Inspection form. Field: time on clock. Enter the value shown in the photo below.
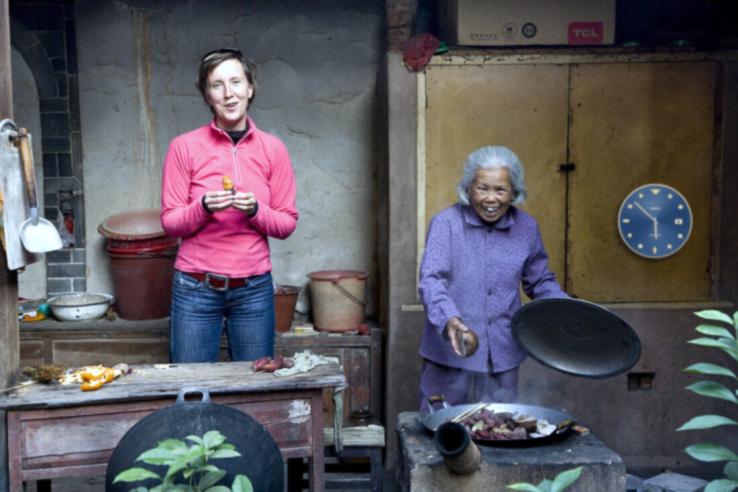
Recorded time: 5:52
